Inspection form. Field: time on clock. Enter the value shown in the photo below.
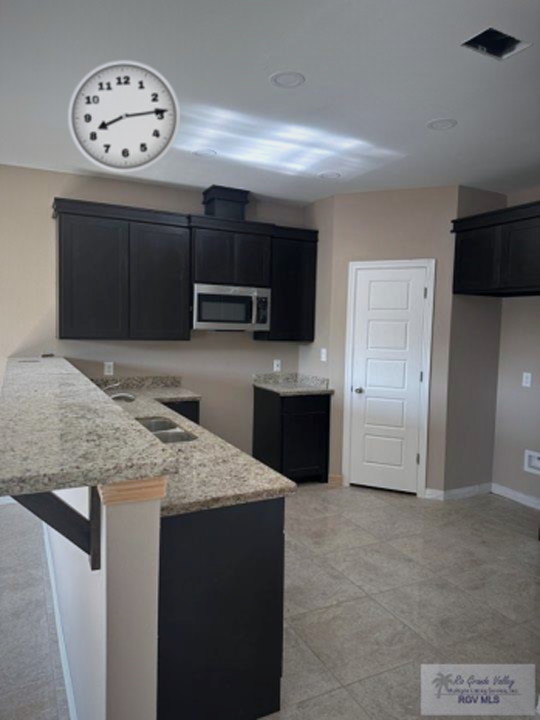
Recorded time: 8:14
